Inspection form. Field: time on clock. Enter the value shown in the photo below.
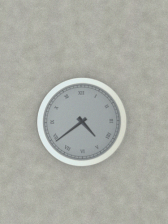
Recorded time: 4:39
